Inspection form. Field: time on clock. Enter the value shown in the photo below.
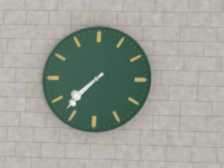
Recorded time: 7:37
